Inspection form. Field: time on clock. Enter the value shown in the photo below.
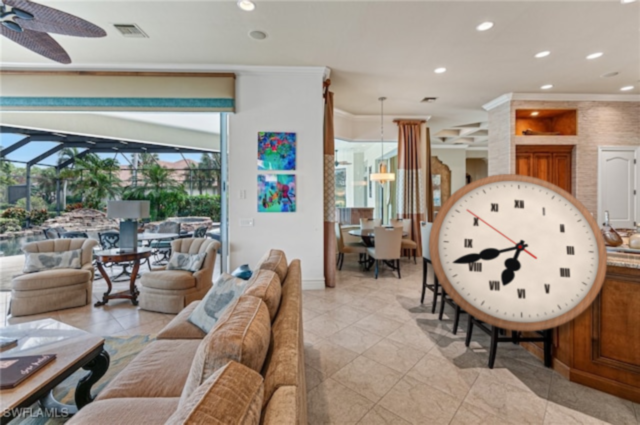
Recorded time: 6:41:51
